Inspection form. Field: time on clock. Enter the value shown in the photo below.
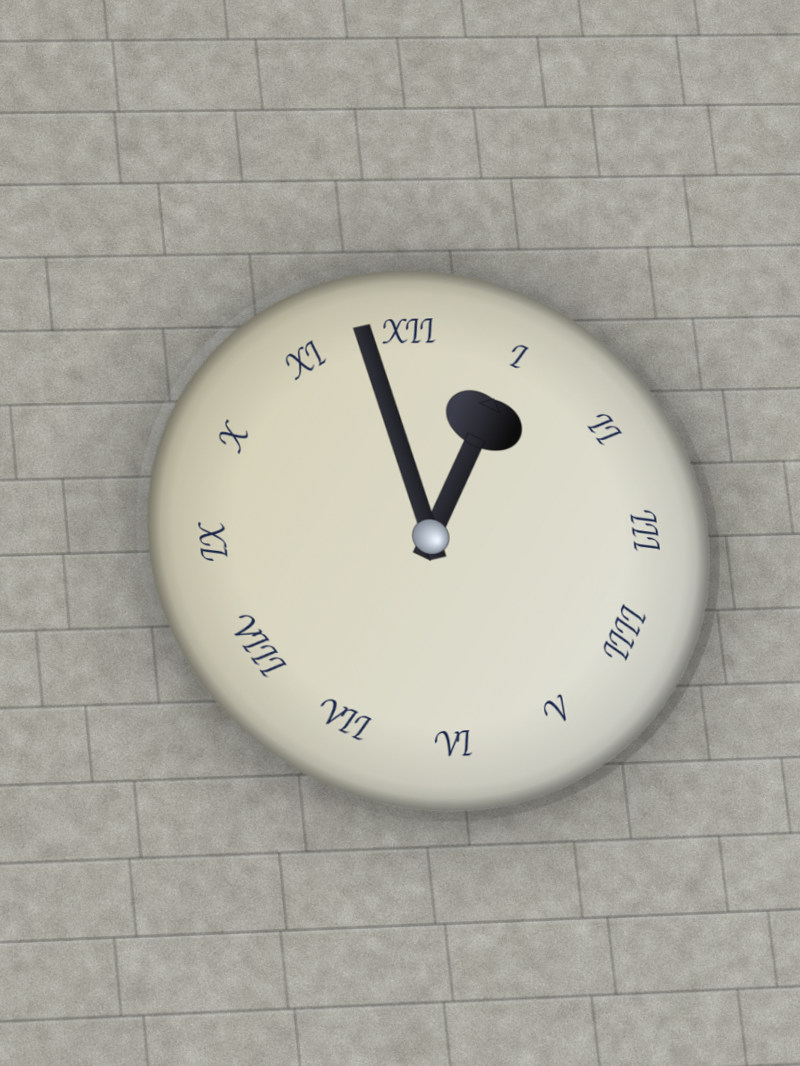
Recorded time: 12:58
